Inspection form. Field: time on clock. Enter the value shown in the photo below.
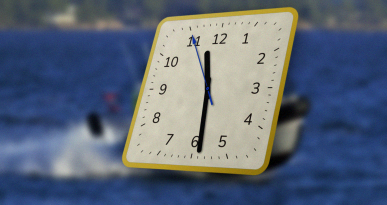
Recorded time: 11:28:55
